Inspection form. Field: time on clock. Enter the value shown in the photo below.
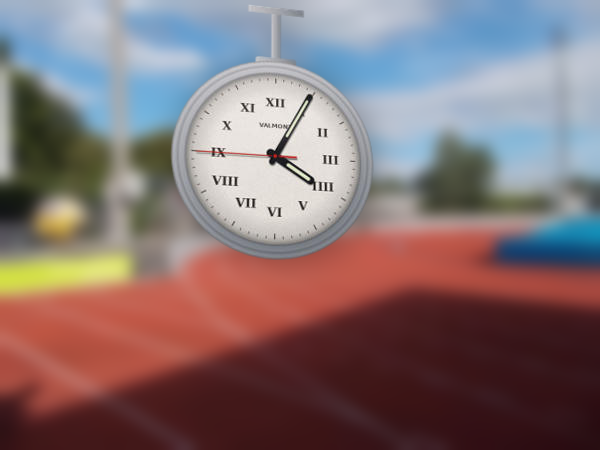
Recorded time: 4:04:45
